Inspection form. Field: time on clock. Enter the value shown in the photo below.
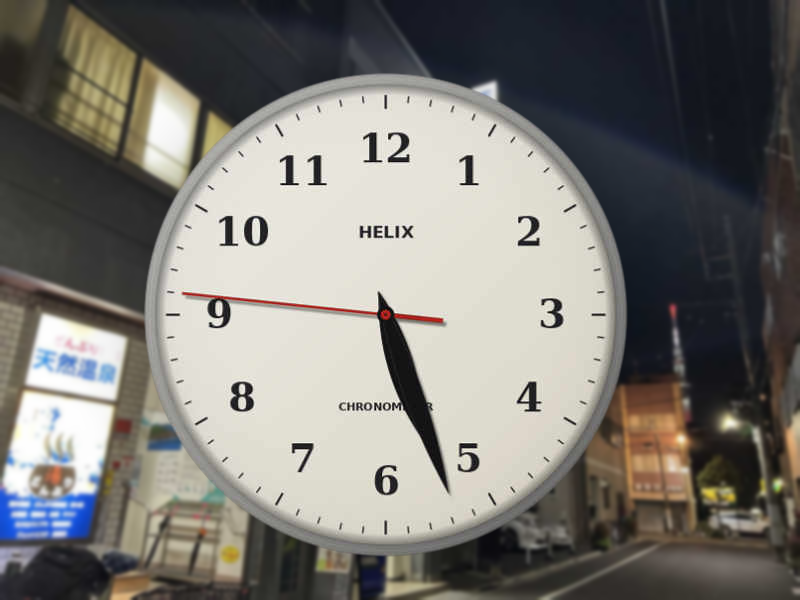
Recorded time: 5:26:46
